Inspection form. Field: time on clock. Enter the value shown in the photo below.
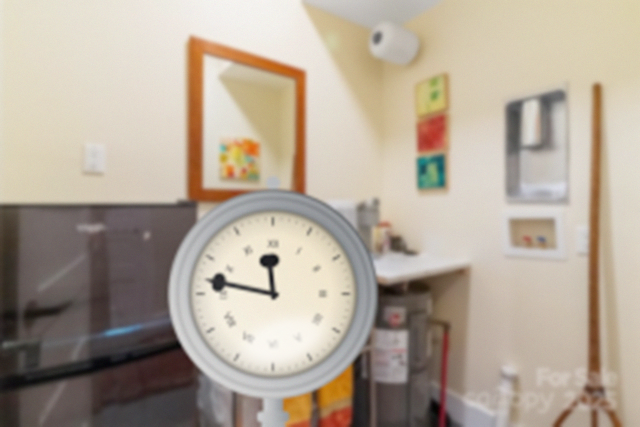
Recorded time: 11:47
